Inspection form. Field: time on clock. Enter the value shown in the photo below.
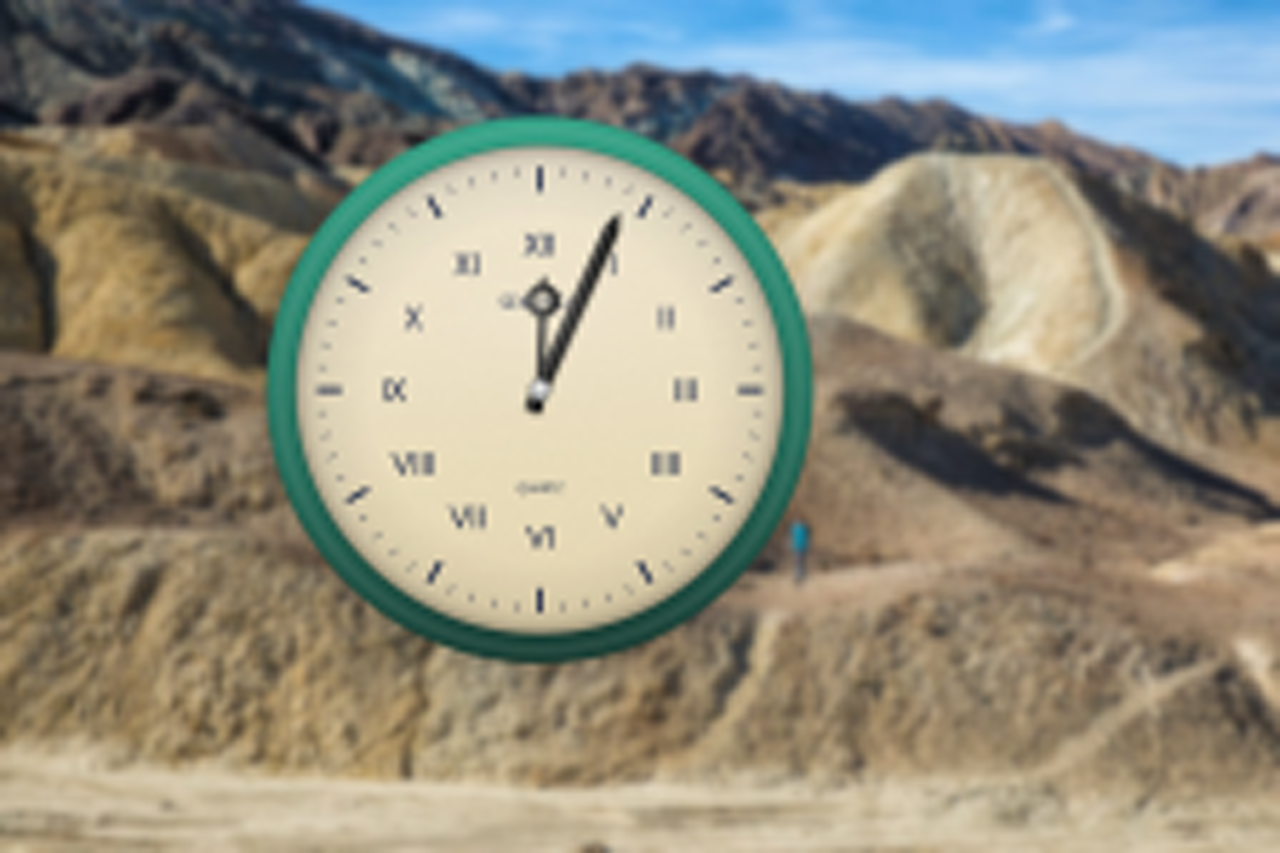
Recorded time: 12:04
